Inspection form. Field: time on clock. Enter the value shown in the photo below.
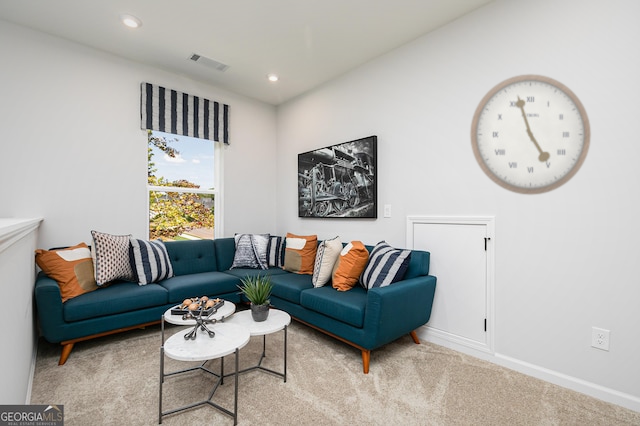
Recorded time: 4:57
